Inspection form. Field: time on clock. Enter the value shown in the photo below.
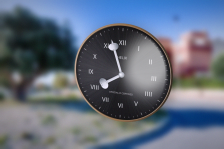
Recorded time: 7:57
